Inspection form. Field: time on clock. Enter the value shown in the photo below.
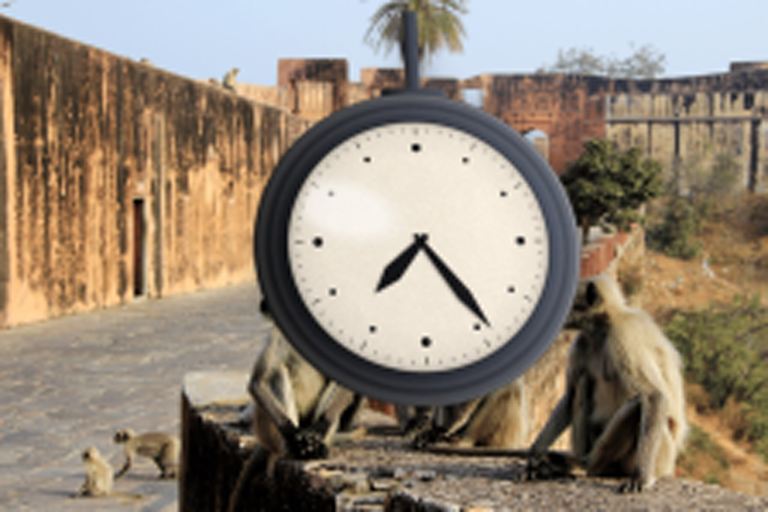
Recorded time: 7:24
